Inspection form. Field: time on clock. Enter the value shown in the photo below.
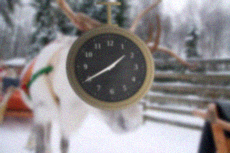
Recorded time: 1:40
